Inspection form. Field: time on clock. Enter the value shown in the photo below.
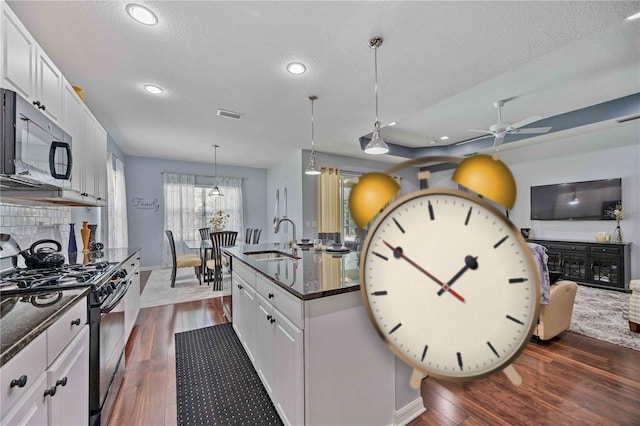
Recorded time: 1:51:52
